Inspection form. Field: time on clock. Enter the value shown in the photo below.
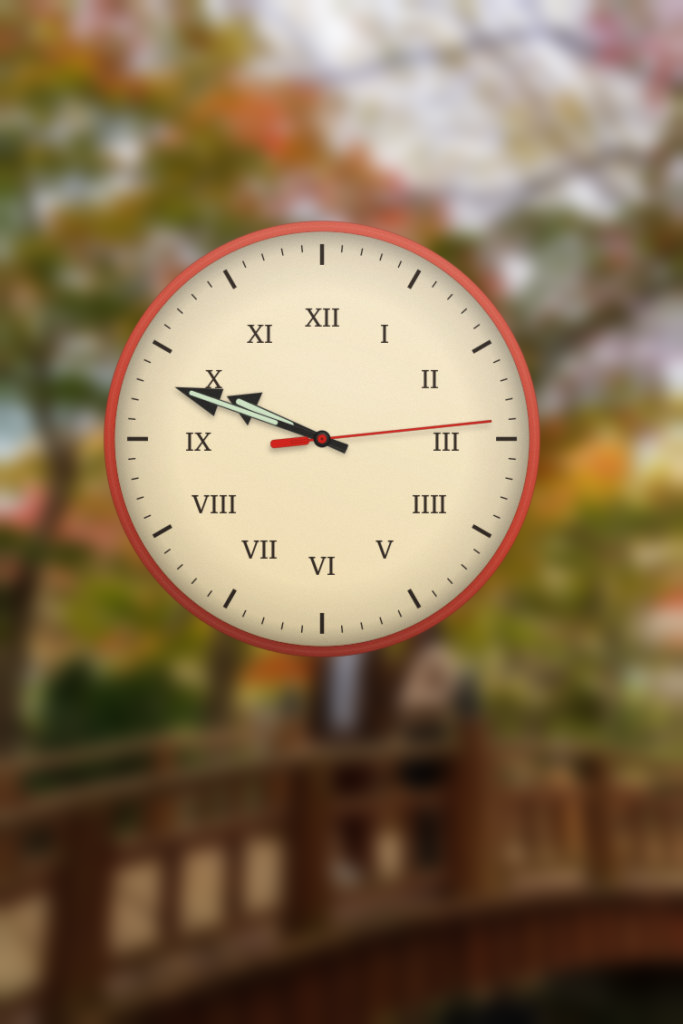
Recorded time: 9:48:14
